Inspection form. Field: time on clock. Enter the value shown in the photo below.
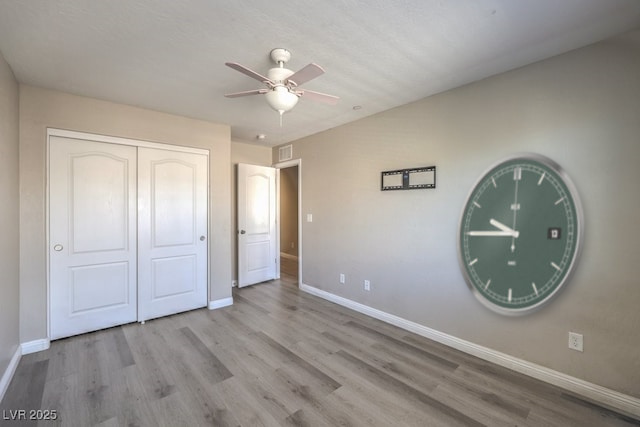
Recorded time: 9:45:00
